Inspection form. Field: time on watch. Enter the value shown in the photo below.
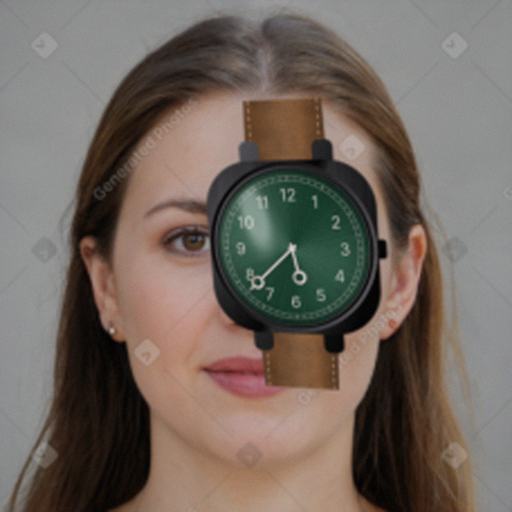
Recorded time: 5:38
